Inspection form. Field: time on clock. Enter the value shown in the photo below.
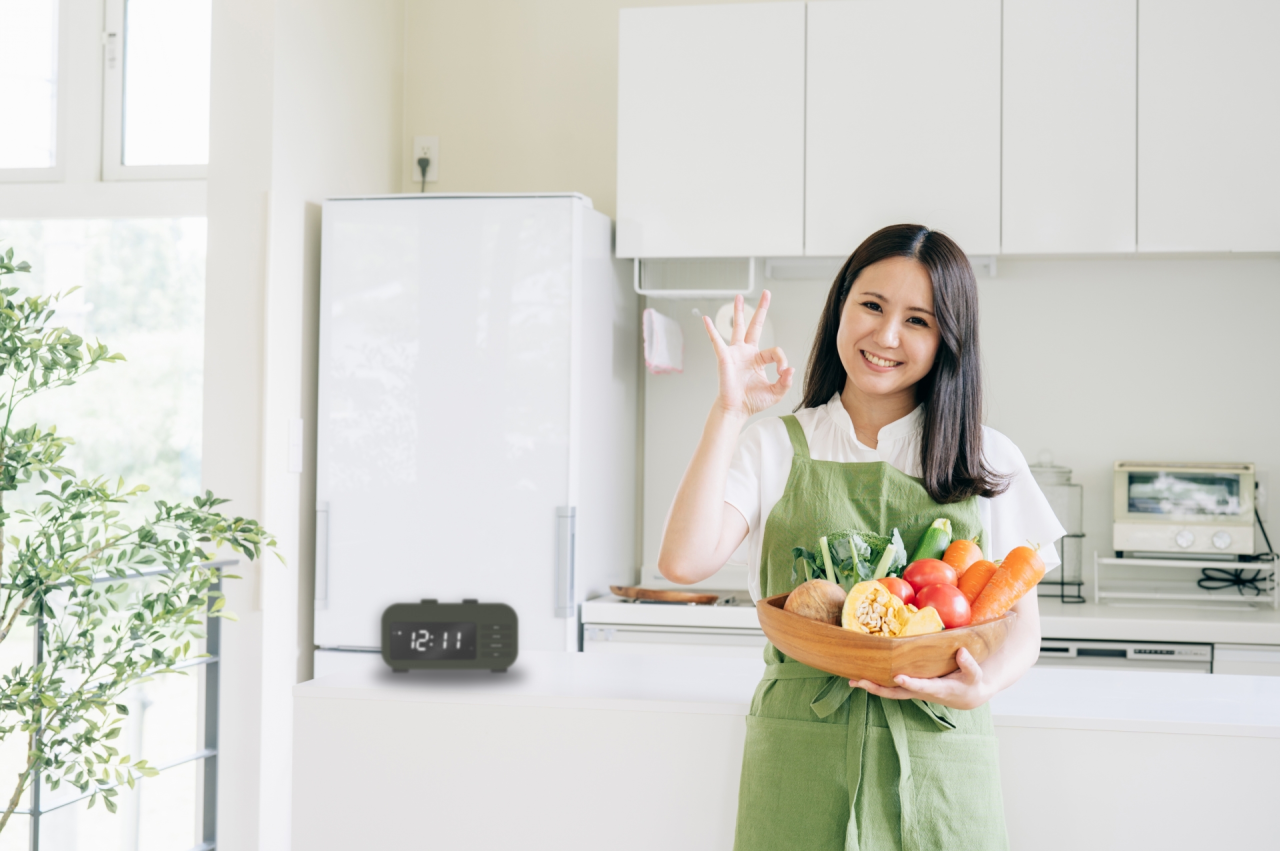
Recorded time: 12:11
